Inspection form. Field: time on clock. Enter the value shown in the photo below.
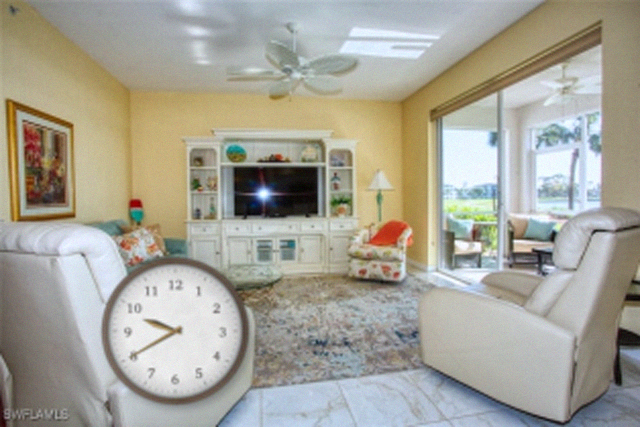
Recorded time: 9:40
